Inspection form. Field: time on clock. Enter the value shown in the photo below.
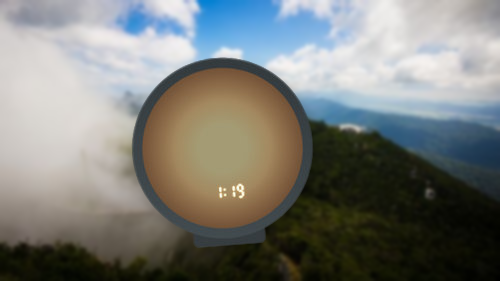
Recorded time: 1:19
